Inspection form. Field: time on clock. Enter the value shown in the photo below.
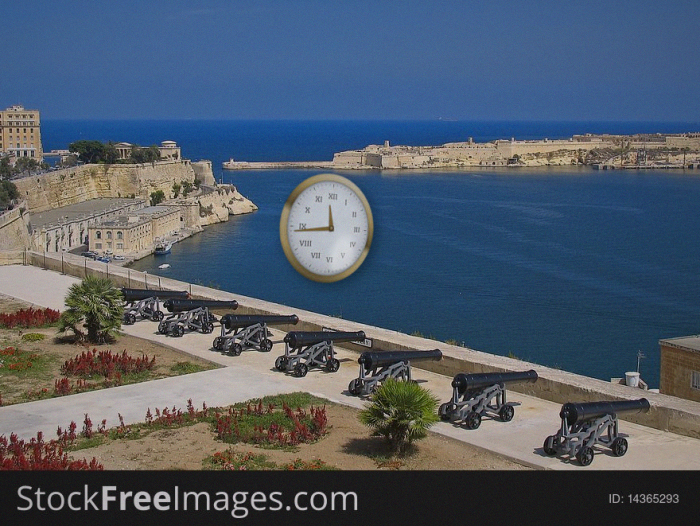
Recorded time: 11:44
